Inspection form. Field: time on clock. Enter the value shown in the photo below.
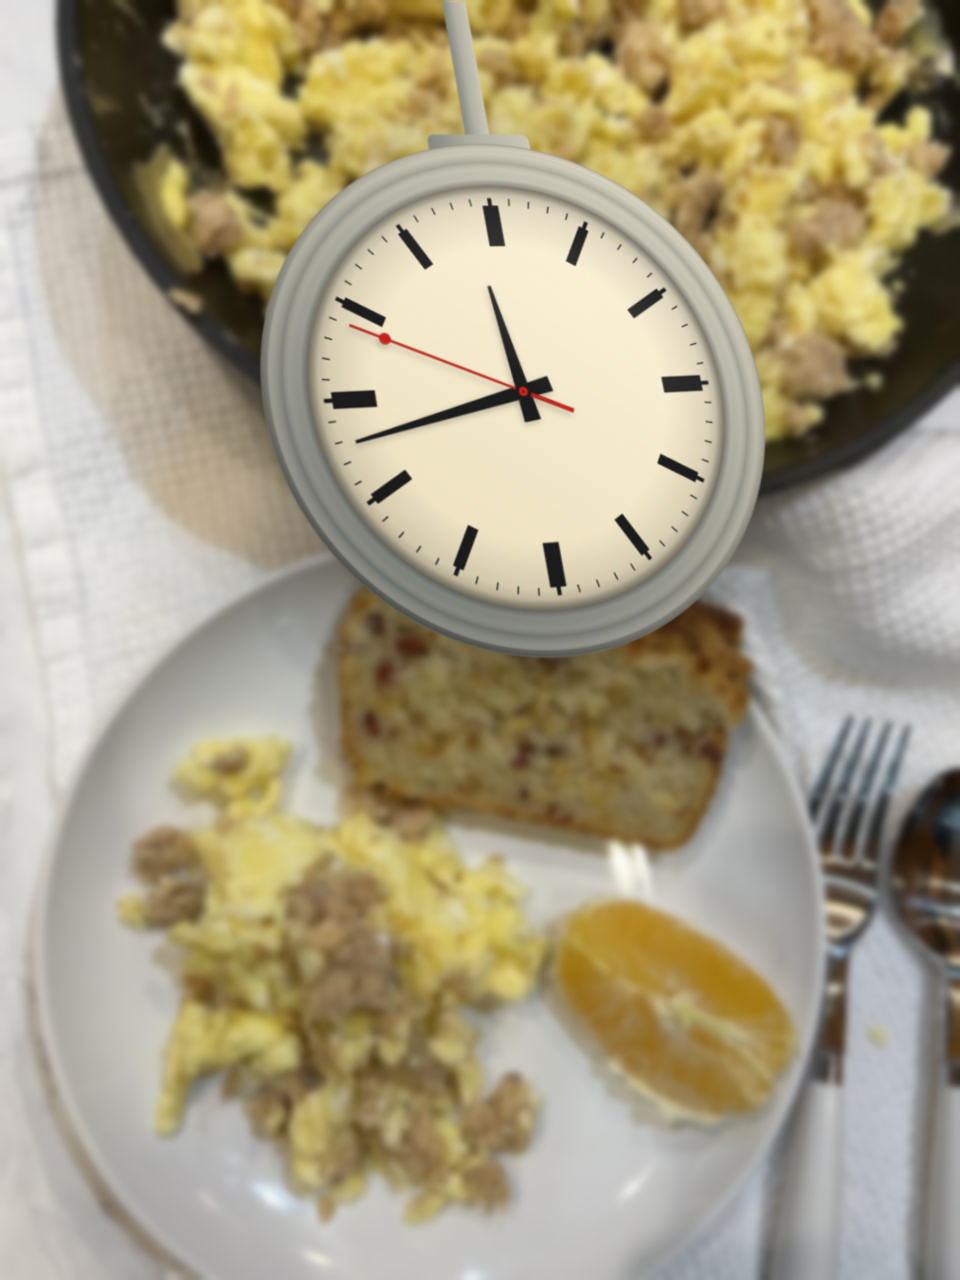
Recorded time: 11:42:49
